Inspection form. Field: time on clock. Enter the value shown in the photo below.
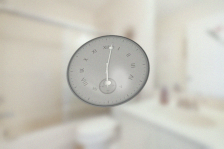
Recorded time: 6:02
